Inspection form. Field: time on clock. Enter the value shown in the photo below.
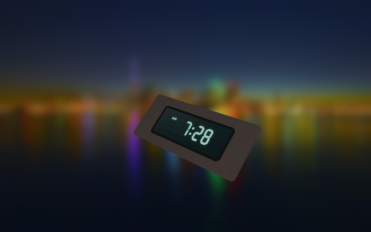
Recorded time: 7:28
